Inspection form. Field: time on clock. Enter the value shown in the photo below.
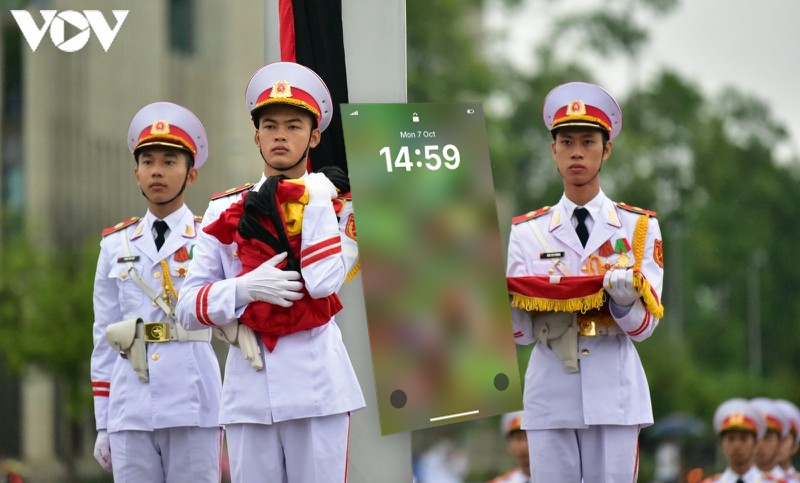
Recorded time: 14:59
